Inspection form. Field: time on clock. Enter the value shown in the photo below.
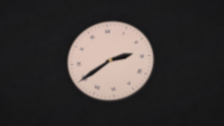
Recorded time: 2:40
